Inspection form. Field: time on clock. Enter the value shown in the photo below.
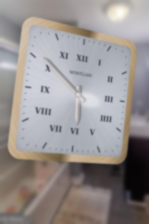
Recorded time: 5:51
